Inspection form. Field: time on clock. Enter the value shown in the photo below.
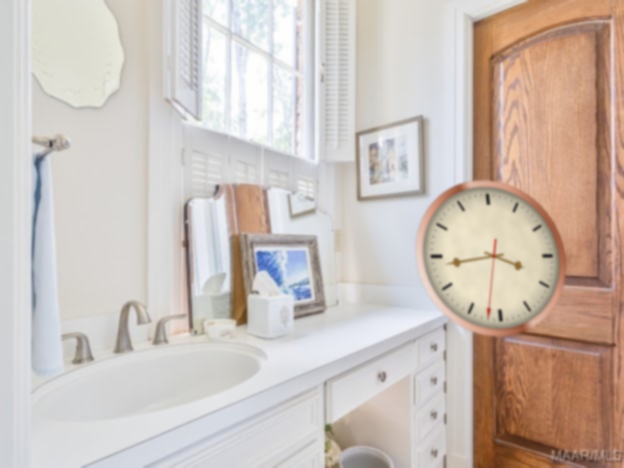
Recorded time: 3:43:32
